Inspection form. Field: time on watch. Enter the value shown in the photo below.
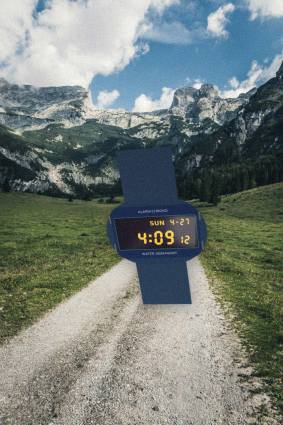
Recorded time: 4:09:12
